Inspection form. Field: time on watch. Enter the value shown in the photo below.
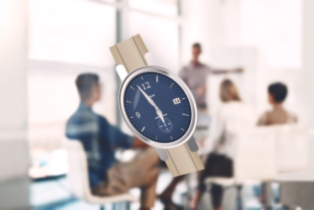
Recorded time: 5:57
